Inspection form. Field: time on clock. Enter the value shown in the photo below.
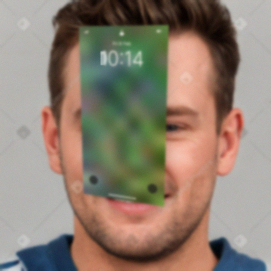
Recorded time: 10:14
